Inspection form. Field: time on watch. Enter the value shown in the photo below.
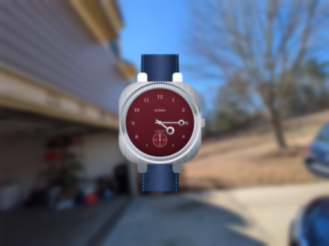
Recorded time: 4:15
